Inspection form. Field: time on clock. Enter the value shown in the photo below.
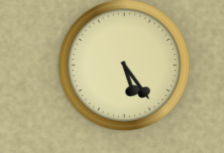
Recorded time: 5:24
